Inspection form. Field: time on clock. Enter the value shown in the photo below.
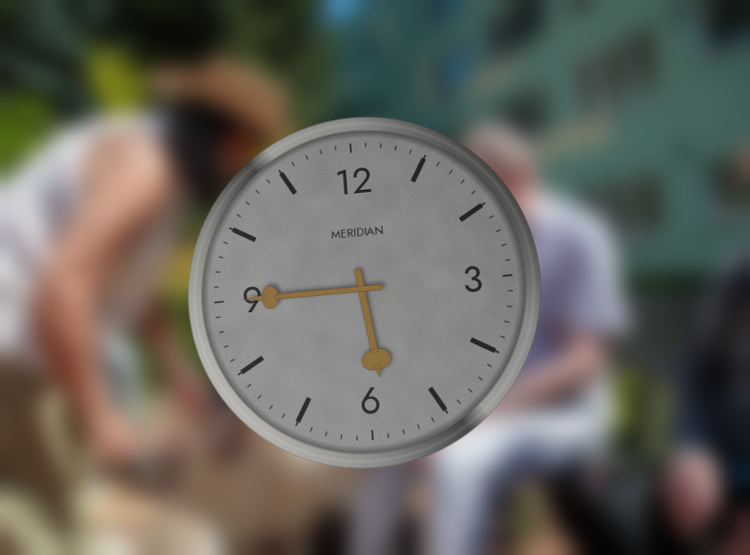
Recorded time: 5:45
